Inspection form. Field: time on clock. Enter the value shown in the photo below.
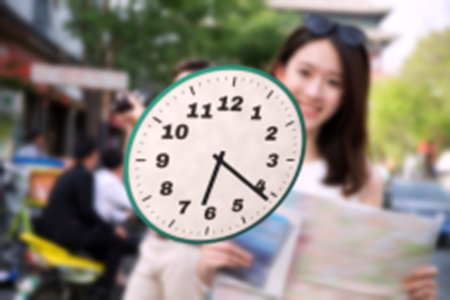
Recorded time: 6:21
